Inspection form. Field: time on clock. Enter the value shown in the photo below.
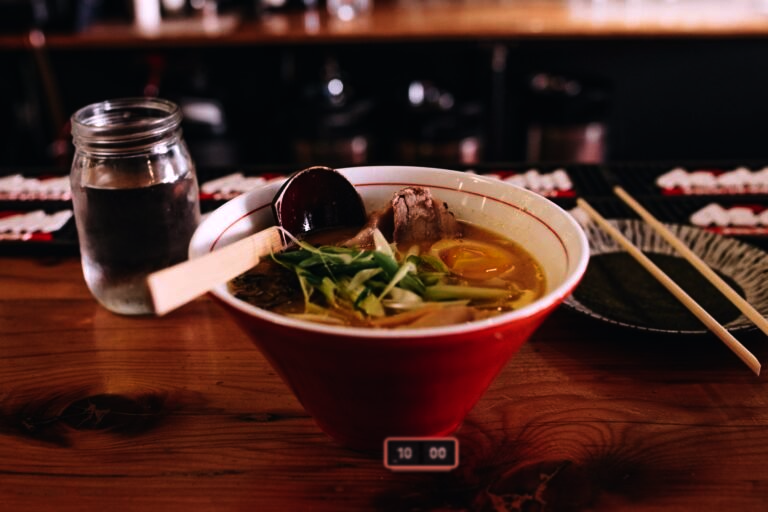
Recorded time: 10:00
